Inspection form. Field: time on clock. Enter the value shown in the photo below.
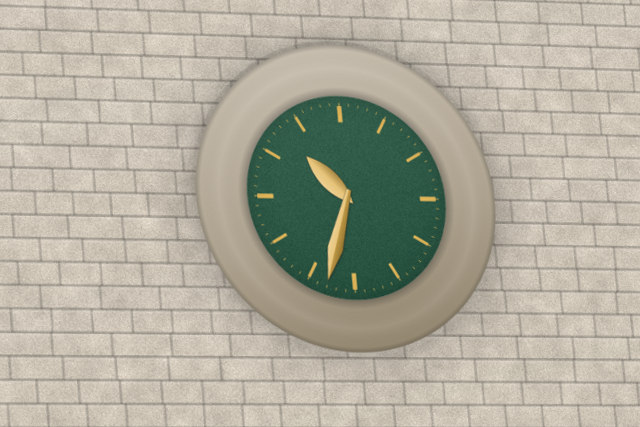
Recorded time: 10:33
